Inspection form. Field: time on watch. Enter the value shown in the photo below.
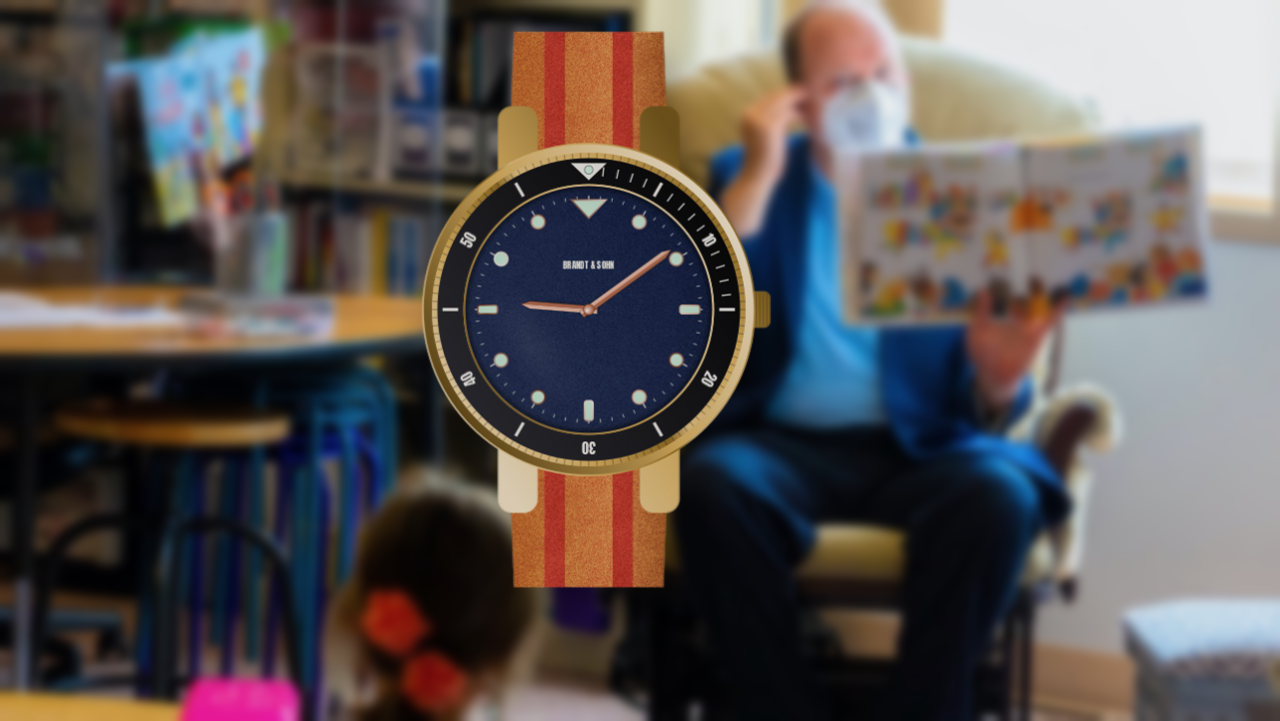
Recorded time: 9:09
